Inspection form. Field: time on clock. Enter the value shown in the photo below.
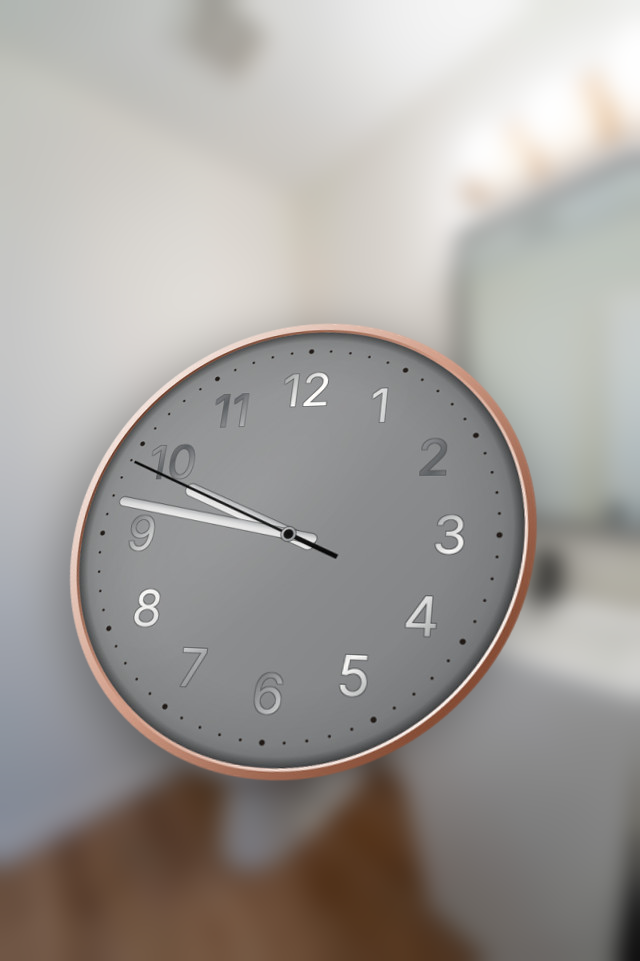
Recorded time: 9:46:49
